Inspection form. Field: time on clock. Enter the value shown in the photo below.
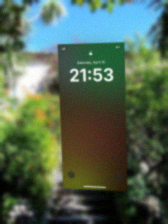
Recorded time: 21:53
